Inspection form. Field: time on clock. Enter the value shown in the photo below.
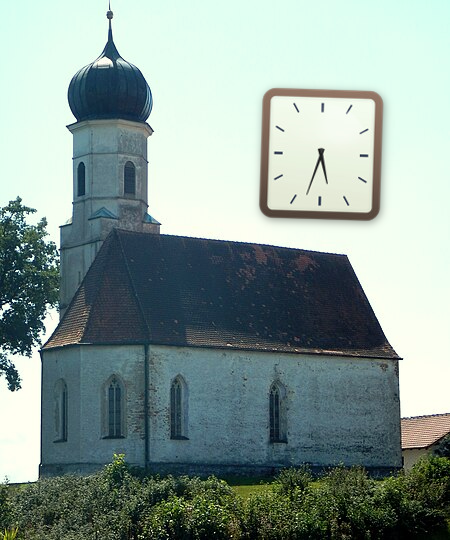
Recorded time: 5:33
